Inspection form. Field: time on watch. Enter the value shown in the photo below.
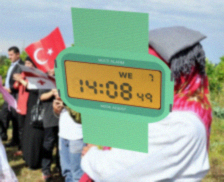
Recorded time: 14:08:49
